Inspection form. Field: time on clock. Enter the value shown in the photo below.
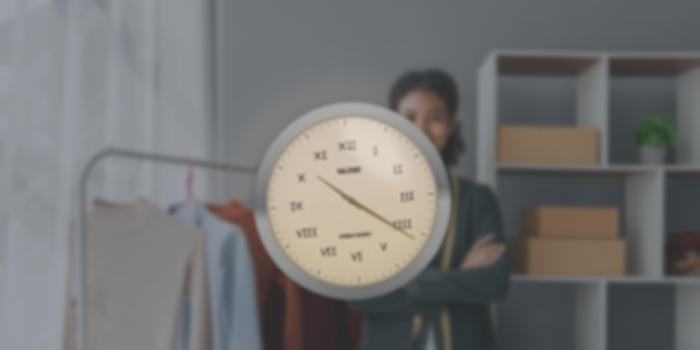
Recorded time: 10:21
